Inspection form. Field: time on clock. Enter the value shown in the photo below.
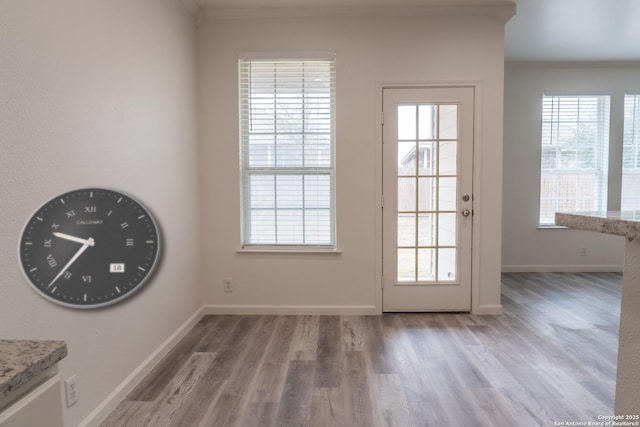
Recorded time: 9:36
